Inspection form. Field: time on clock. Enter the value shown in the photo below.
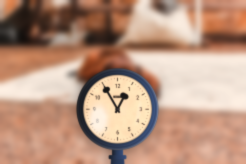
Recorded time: 12:55
